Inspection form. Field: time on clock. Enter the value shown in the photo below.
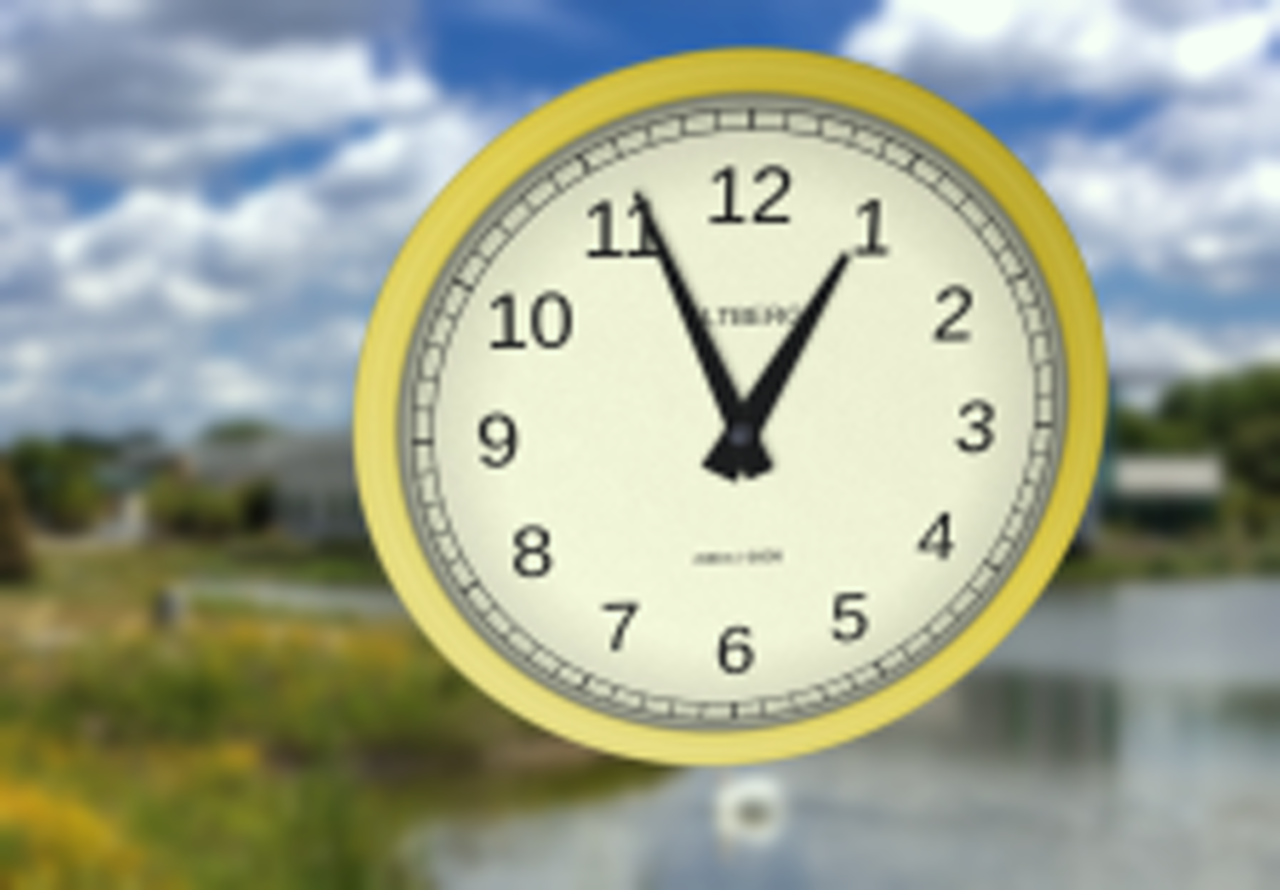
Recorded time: 12:56
